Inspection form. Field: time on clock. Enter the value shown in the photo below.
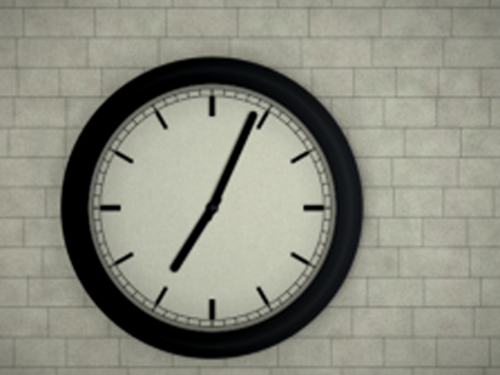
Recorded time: 7:04
